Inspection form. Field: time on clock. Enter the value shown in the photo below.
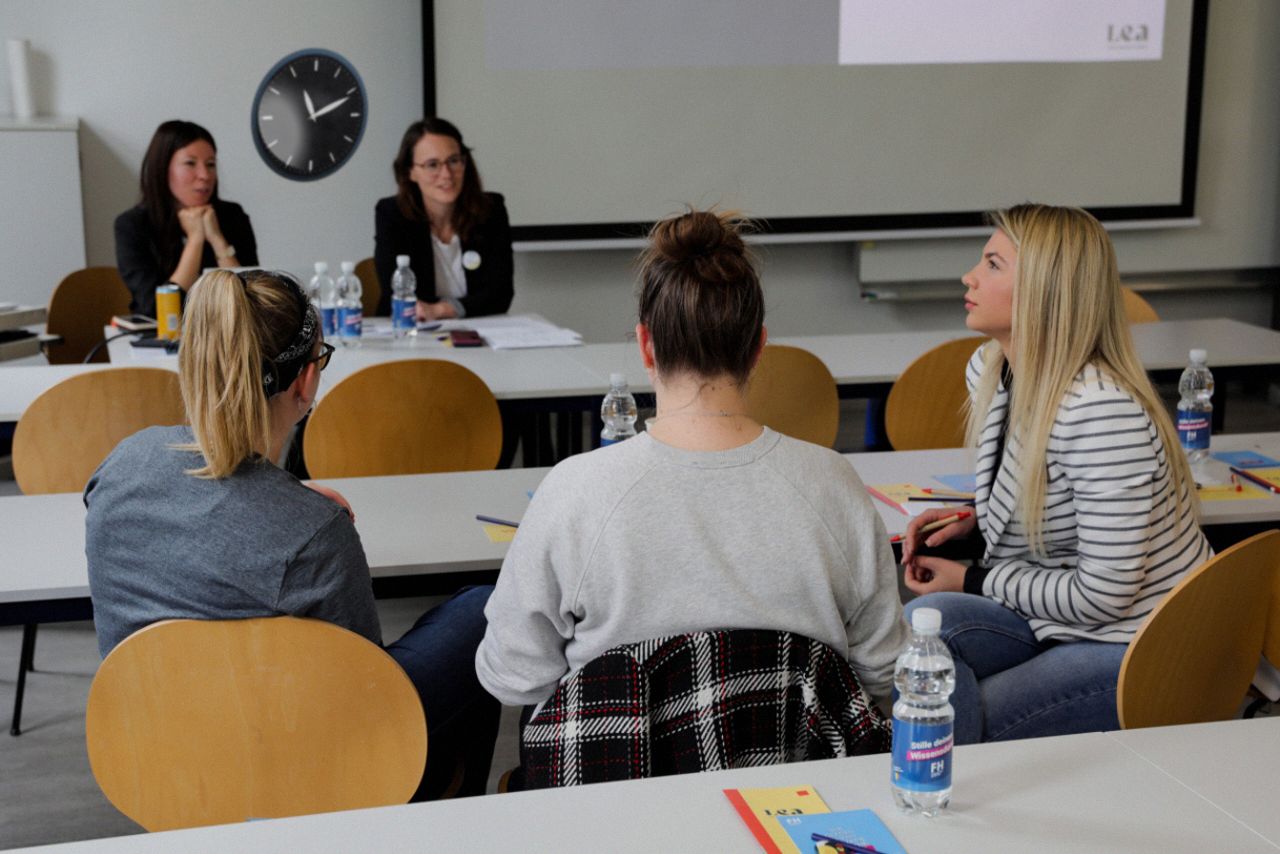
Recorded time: 11:11
